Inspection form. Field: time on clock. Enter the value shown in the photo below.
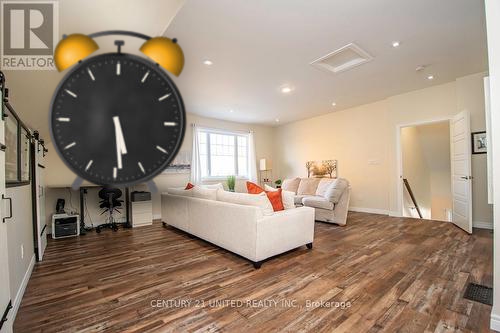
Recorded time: 5:29
